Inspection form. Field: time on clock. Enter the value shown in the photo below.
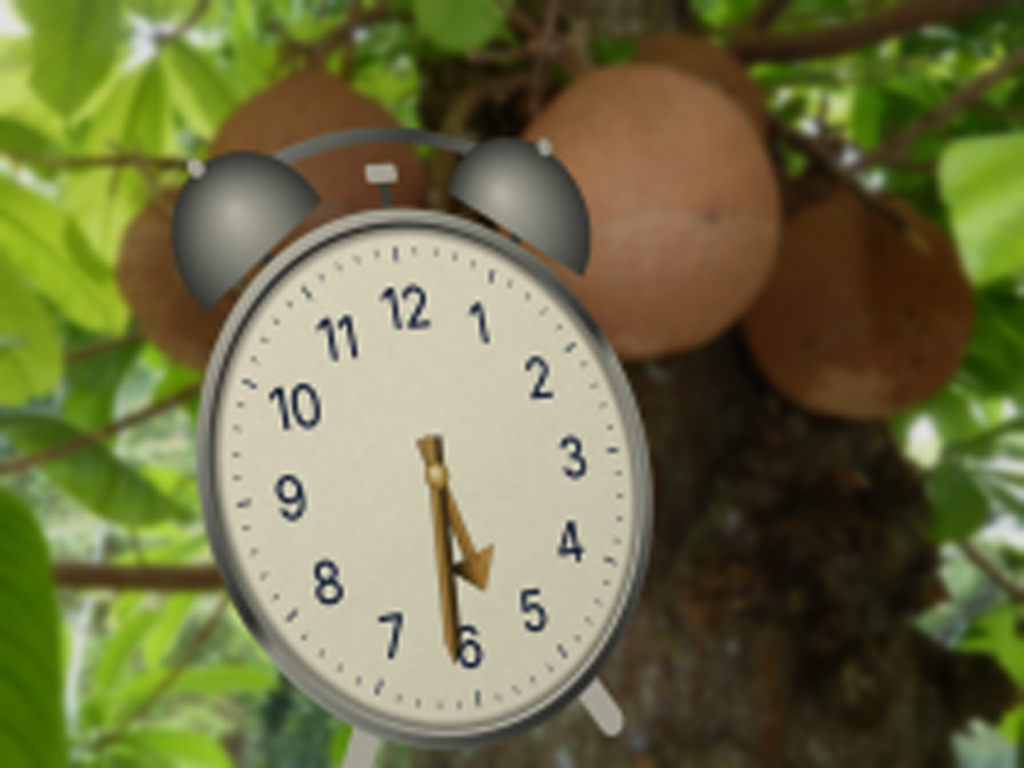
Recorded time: 5:31
